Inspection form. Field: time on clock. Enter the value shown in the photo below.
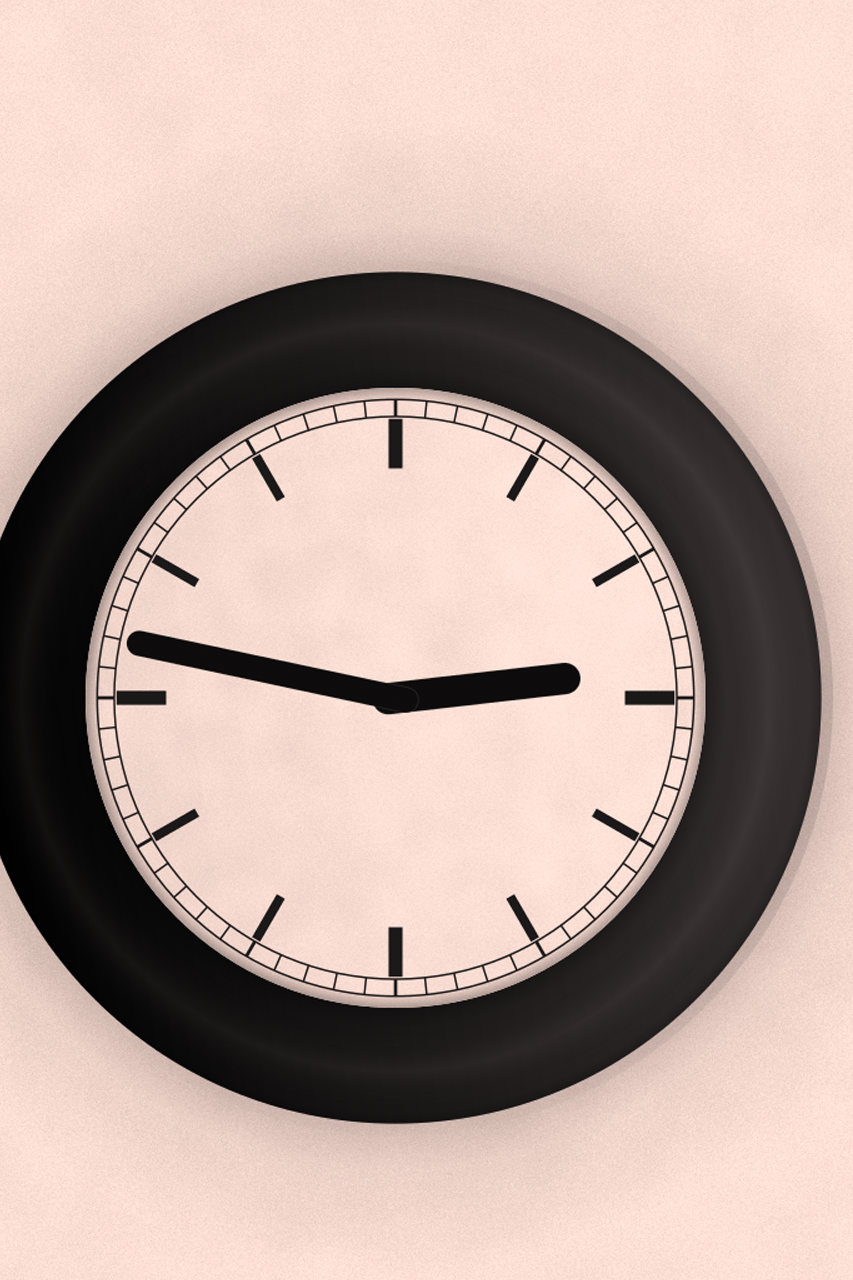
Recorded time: 2:47
